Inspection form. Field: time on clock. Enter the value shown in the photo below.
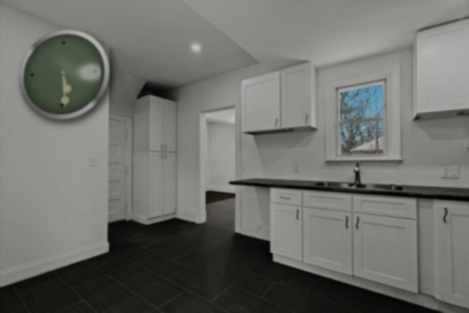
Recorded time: 5:29
